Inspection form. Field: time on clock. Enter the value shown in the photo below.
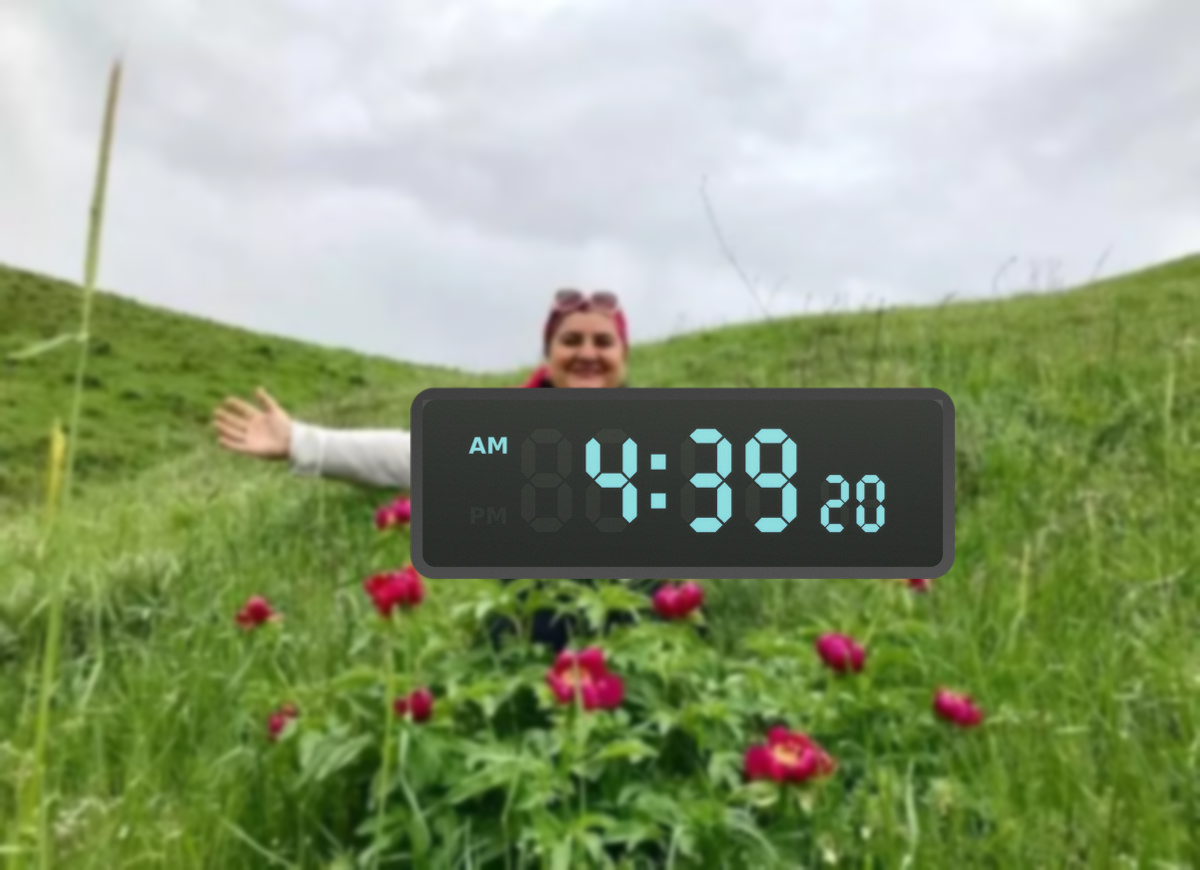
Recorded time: 4:39:20
